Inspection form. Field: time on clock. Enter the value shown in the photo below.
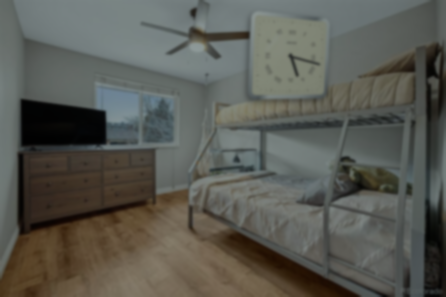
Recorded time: 5:17
